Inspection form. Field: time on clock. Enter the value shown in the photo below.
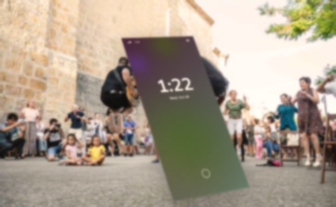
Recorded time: 1:22
